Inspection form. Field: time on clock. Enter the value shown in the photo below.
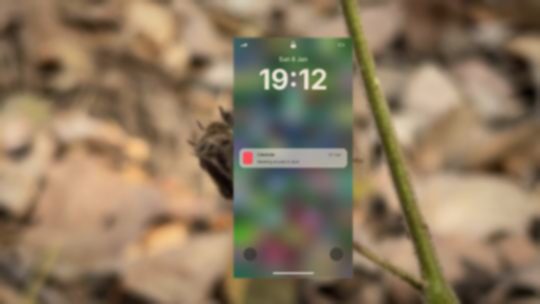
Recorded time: 19:12
